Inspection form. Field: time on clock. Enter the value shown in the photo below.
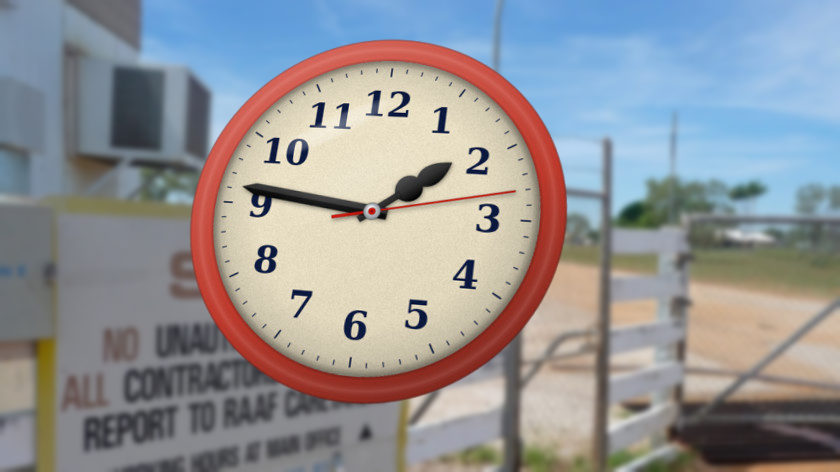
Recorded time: 1:46:13
